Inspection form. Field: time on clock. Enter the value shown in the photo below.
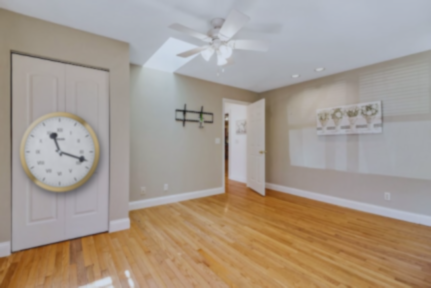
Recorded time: 11:18
